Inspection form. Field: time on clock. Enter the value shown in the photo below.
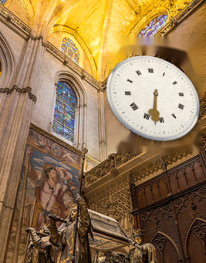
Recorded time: 6:32
